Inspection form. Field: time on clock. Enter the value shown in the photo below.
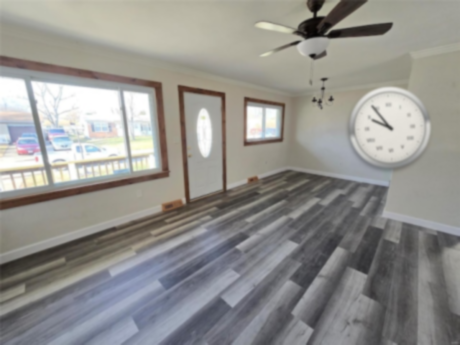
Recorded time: 9:54
